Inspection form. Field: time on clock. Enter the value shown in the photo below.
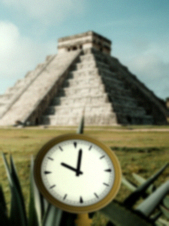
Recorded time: 10:02
